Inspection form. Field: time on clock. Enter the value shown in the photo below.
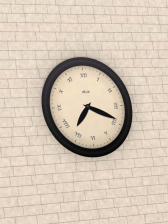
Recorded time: 7:19
